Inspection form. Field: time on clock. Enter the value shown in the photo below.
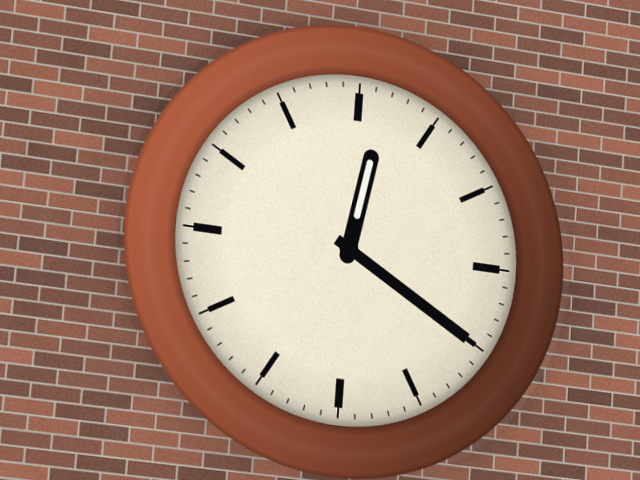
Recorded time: 12:20
